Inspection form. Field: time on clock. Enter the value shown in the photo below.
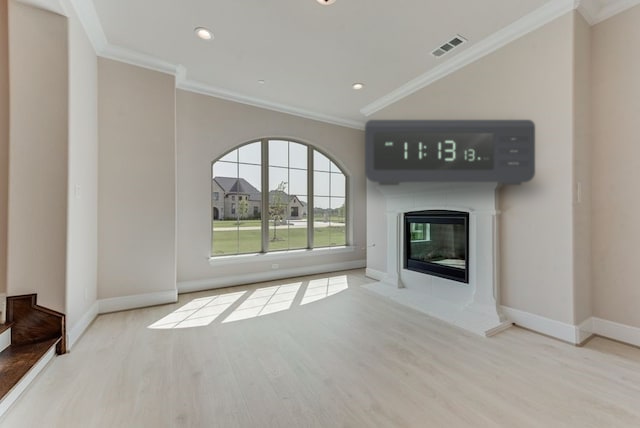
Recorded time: 11:13:13
